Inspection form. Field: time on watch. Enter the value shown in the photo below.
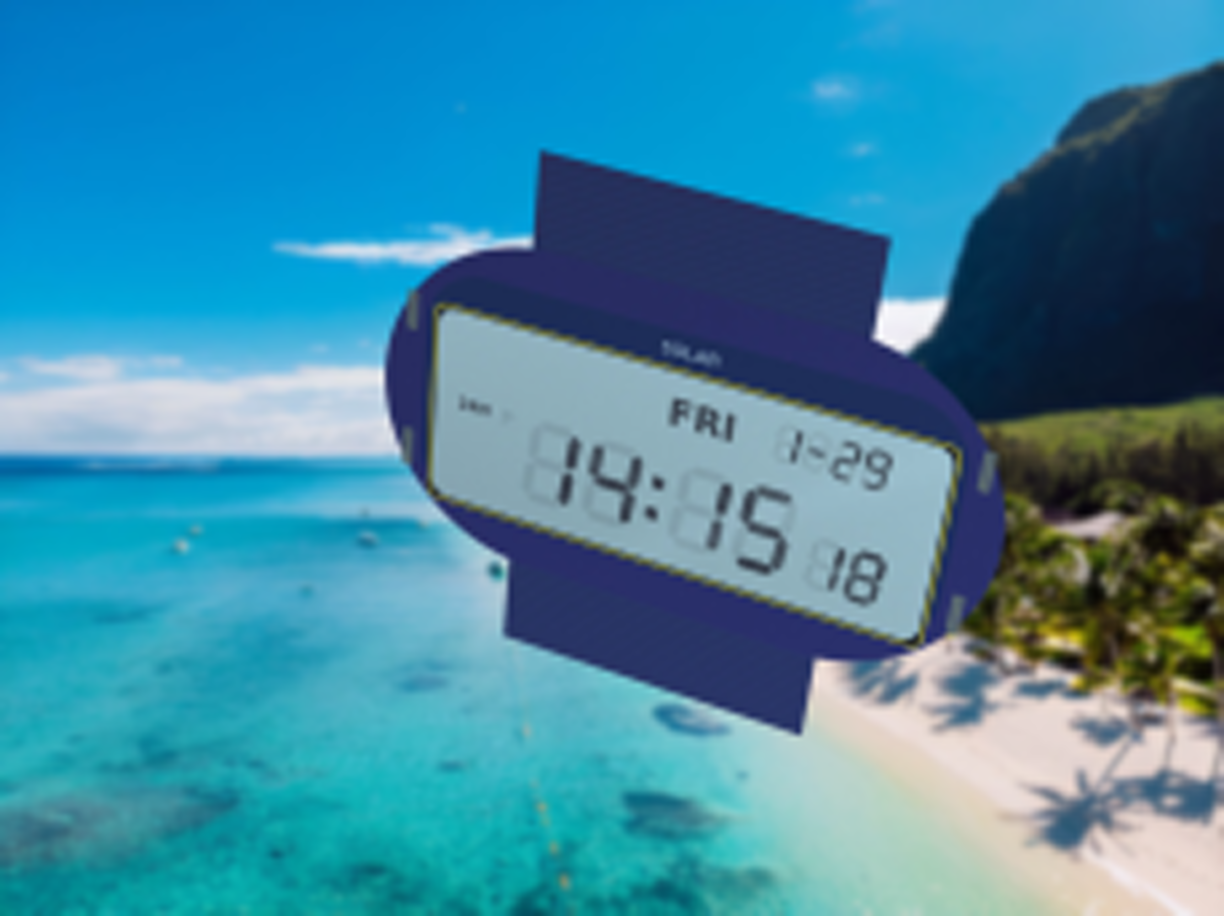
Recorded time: 14:15:18
